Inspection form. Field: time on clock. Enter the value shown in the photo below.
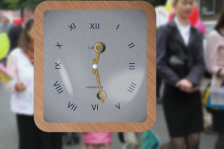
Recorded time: 12:28
